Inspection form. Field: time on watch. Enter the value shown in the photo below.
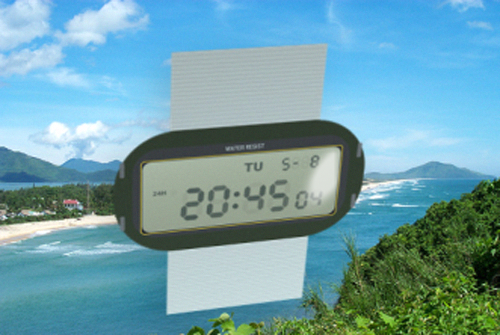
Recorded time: 20:45:04
